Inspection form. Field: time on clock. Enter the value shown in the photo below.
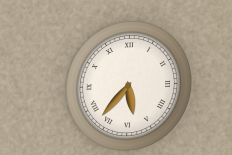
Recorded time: 5:37
